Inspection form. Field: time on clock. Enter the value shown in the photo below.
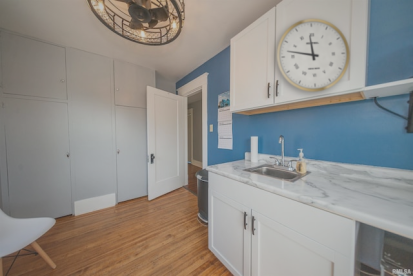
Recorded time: 11:47
